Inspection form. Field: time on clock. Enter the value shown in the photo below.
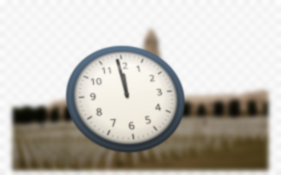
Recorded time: 11:59
